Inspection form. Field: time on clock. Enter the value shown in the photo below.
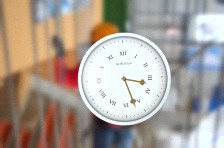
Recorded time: 3:27
